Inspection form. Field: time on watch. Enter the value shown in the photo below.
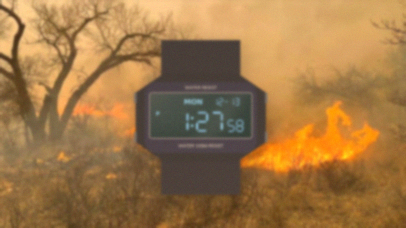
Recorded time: 1:27:58
